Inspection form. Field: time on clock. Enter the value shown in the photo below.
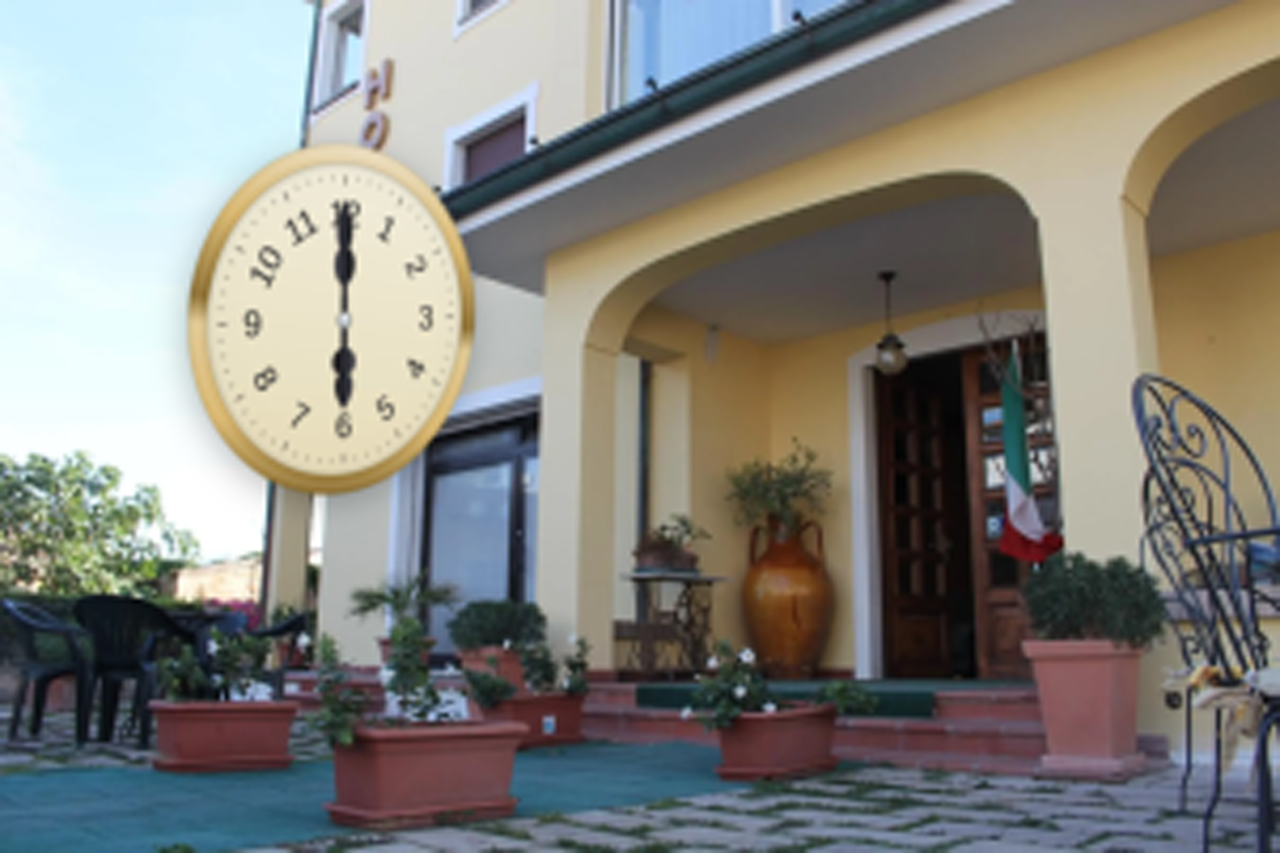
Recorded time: 6:00
